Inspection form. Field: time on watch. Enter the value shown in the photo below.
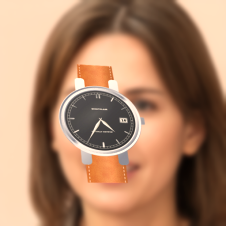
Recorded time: 4:35
